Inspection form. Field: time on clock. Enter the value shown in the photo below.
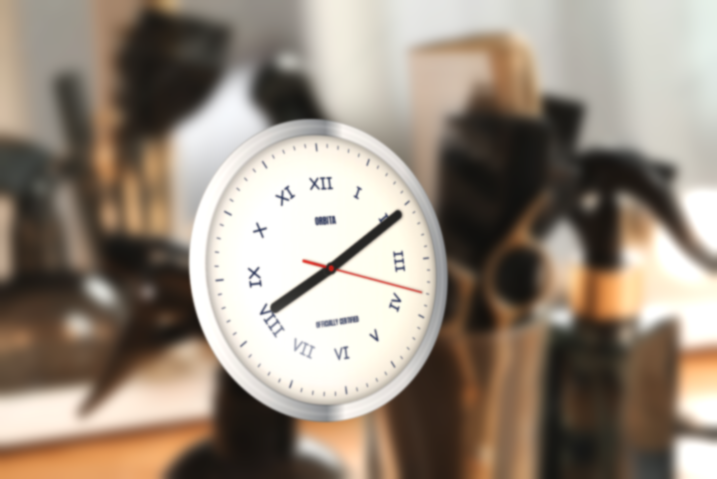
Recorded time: 8:10:18
